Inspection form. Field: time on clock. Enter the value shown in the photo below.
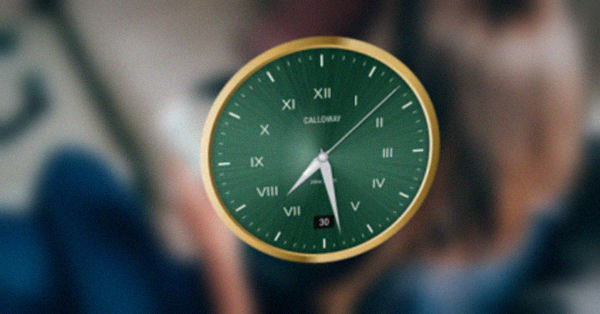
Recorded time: 7:28:08
